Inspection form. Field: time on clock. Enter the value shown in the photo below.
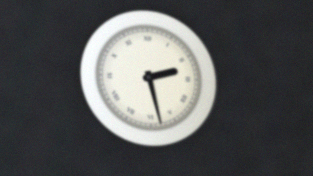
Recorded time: 2:28
